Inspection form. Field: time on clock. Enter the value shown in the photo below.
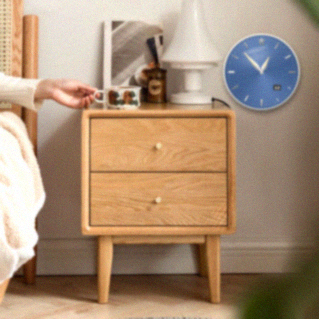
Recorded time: 12:53
